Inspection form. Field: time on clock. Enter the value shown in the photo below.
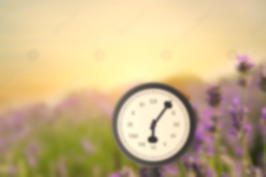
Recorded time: 6:06
